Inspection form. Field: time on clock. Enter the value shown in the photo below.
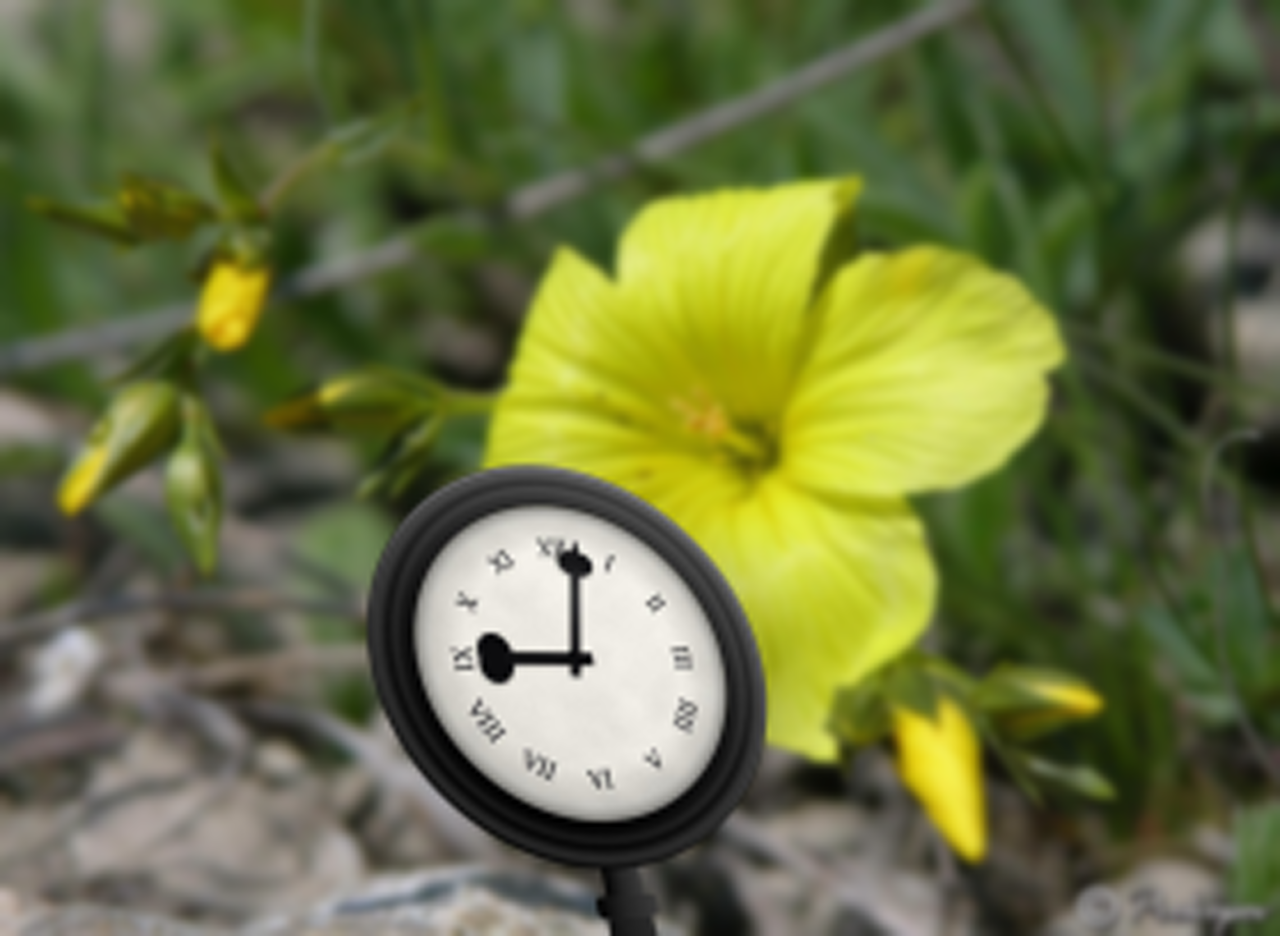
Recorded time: 9:02
